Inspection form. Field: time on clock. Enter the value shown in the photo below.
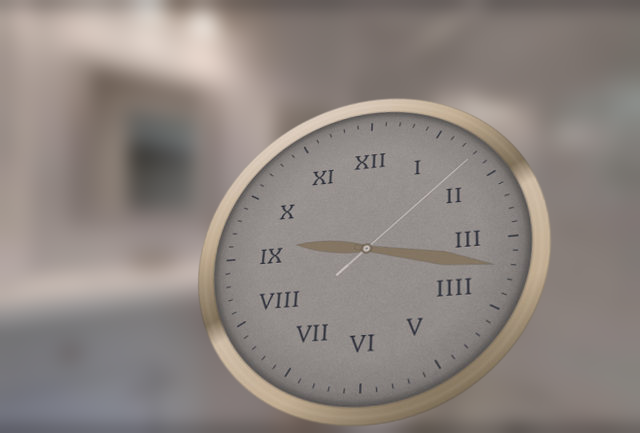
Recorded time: 9:17:08
